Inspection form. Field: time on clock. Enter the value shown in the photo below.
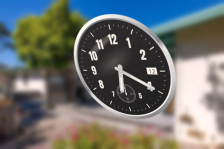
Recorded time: 6:20
